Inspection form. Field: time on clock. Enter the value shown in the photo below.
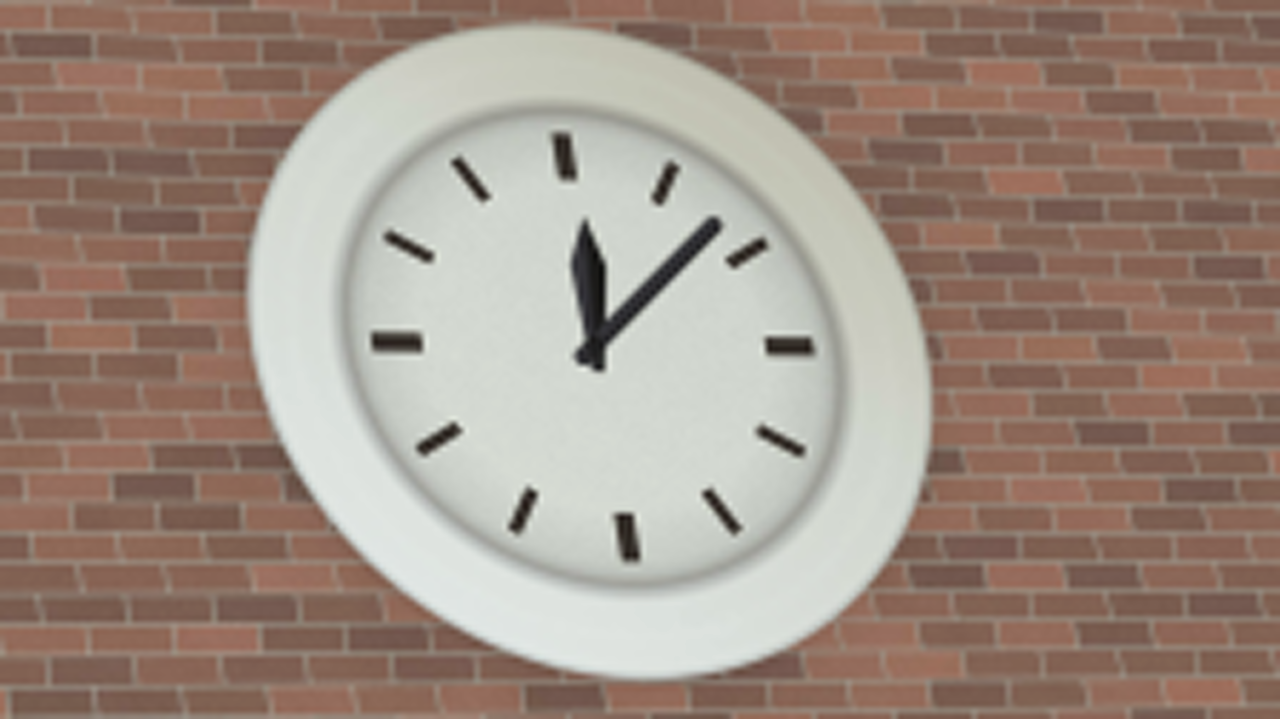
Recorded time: 12:08
